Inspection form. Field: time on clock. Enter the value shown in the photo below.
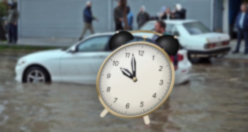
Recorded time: 9:57
